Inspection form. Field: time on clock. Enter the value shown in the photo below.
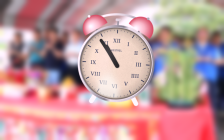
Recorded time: 10:54
